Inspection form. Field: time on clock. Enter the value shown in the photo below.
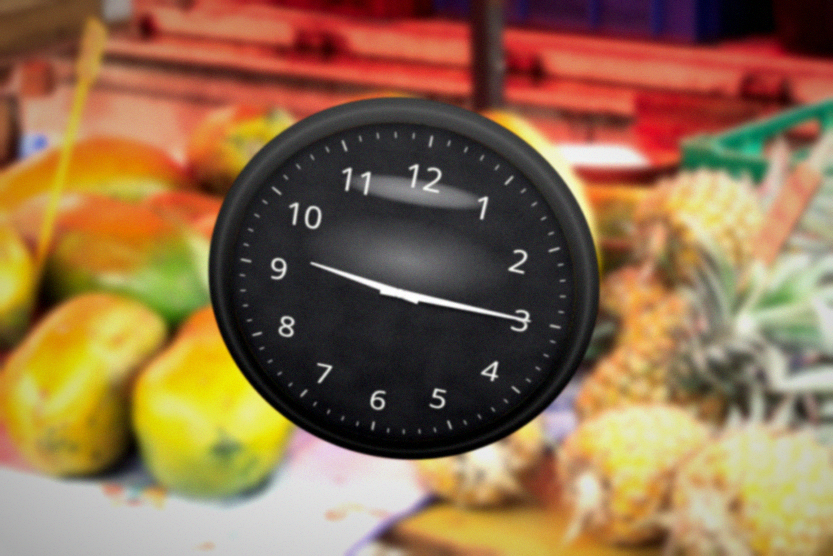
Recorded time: 9:15
